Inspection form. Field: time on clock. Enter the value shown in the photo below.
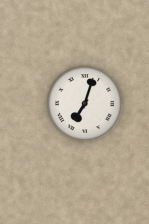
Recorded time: 7:03
